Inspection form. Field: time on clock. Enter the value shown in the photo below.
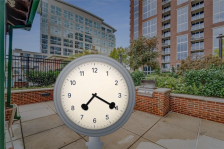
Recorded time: 7:20
